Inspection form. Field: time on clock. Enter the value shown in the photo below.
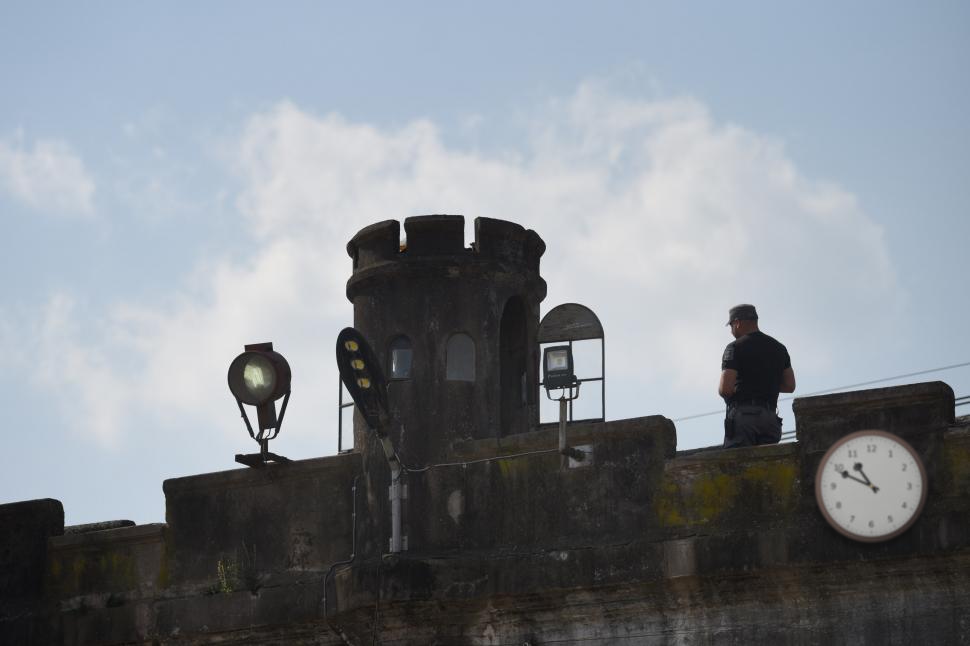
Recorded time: 10:49
